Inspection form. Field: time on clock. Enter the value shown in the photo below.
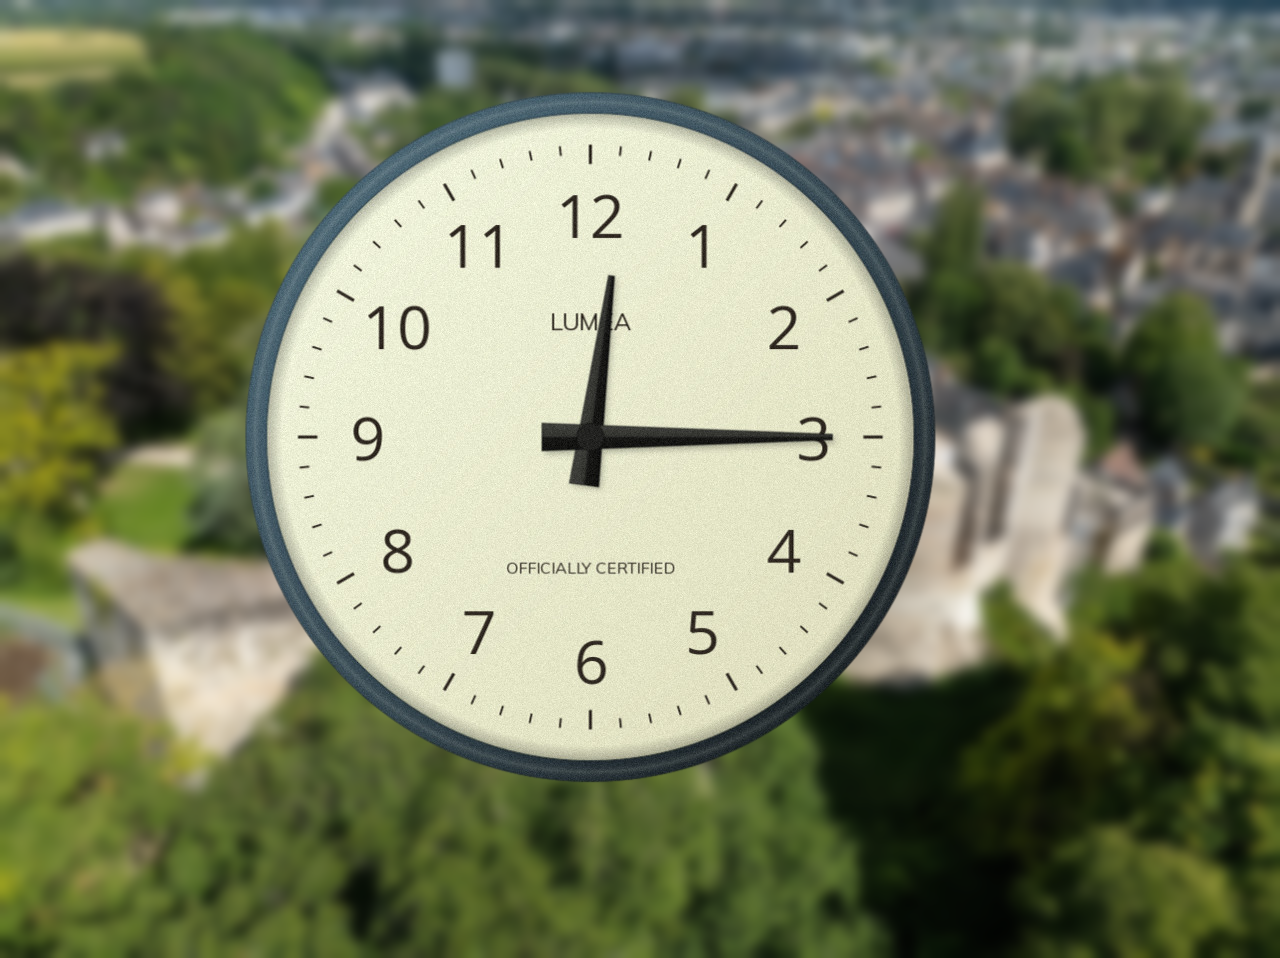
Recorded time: 12:15
